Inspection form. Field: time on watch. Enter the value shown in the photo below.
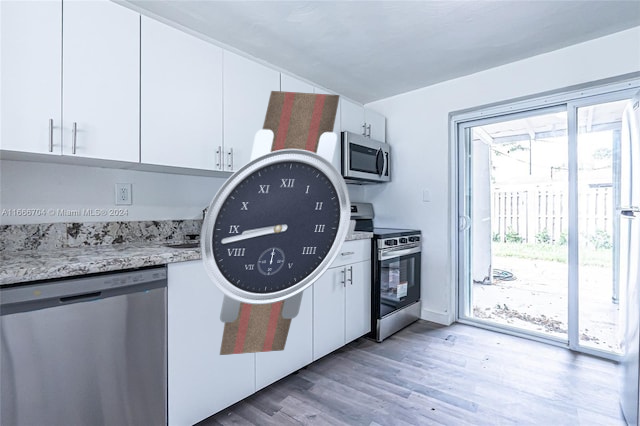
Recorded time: 8:43
